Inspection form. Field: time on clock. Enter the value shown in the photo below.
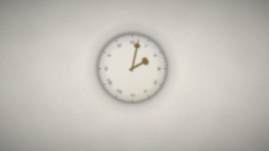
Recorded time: 2:02
